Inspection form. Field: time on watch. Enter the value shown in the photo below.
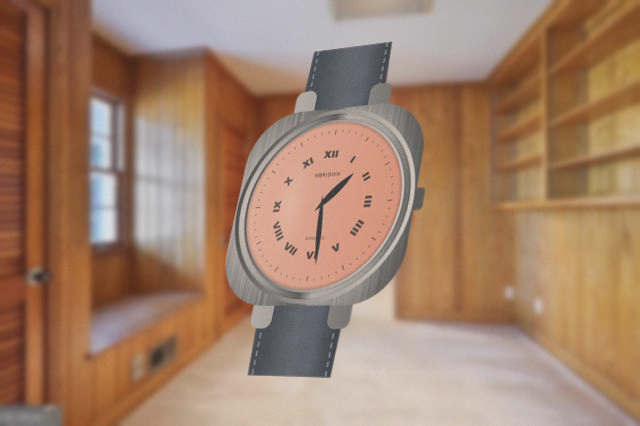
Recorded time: 1:29
